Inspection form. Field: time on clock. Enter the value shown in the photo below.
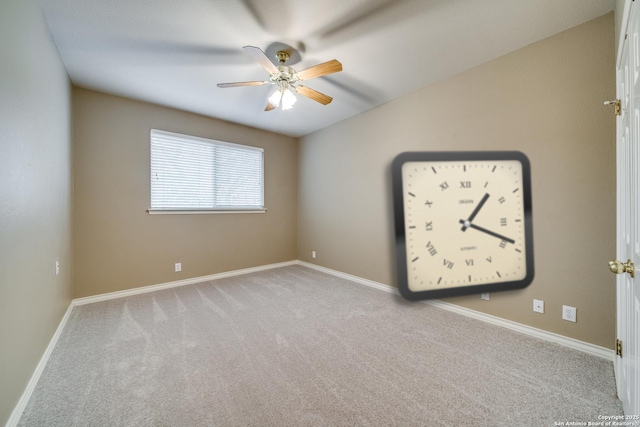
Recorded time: 1:19
